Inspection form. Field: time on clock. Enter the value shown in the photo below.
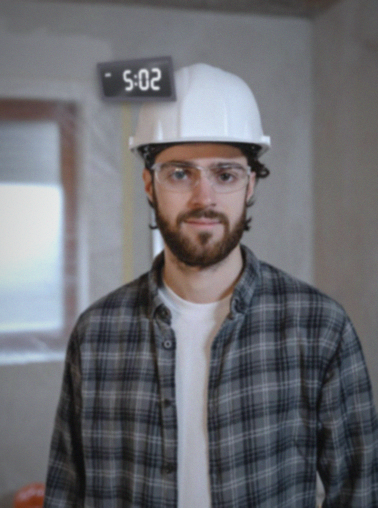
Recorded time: 5:02
